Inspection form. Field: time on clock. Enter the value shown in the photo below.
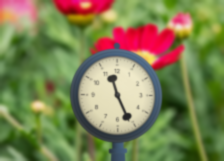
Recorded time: 11:26
